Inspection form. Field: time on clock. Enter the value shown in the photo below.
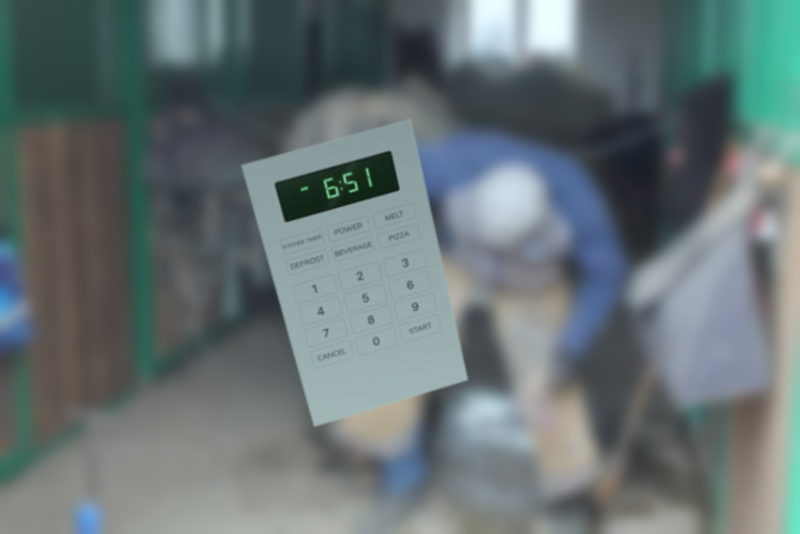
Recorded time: 6:51
